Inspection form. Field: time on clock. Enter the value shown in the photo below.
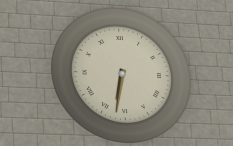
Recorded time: 6:32
